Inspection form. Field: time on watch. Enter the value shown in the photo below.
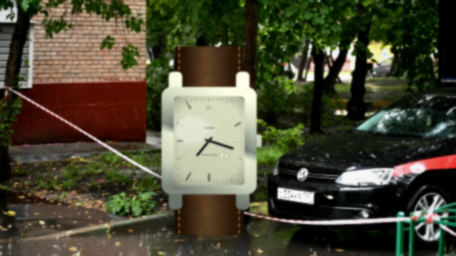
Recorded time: 7:18
